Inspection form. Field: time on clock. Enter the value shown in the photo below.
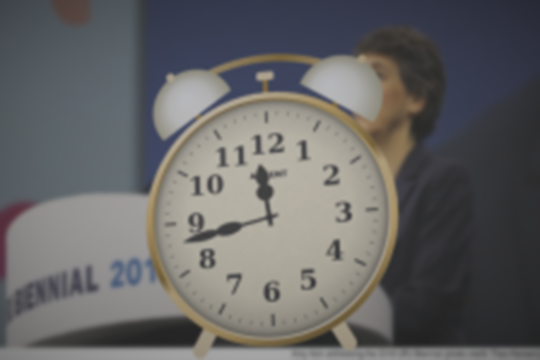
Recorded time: 11:43
